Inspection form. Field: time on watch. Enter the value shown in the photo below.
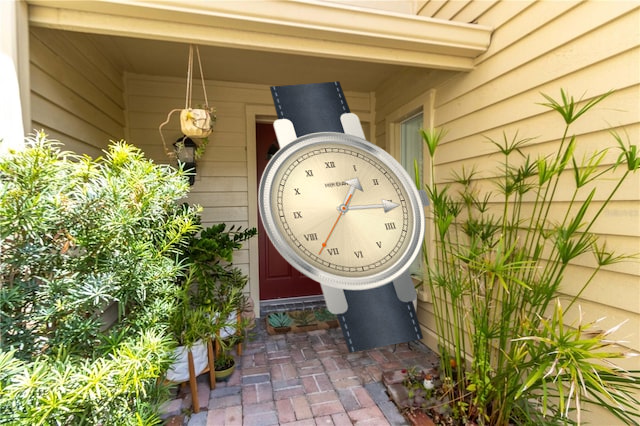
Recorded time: 1:15:37
